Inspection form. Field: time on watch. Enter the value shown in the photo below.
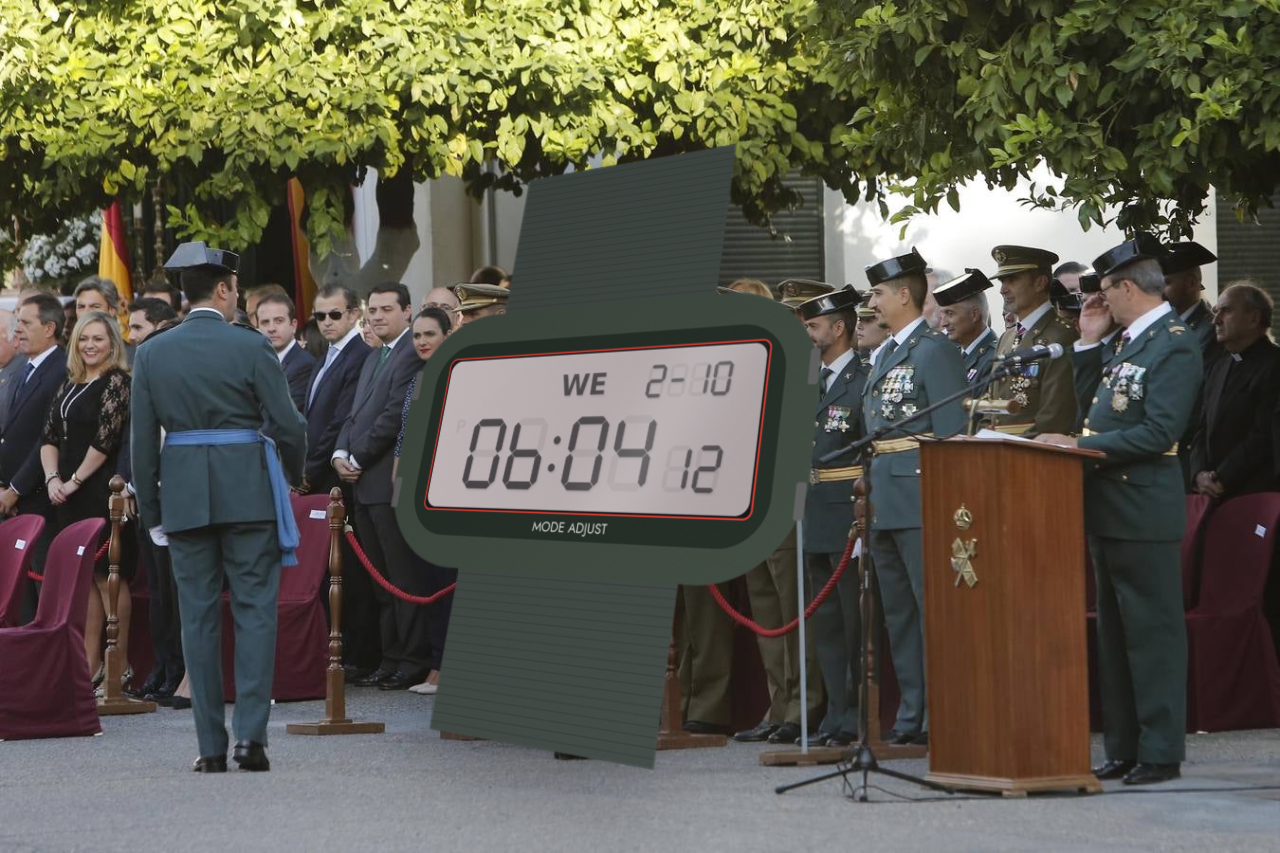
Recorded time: 6:04:12
